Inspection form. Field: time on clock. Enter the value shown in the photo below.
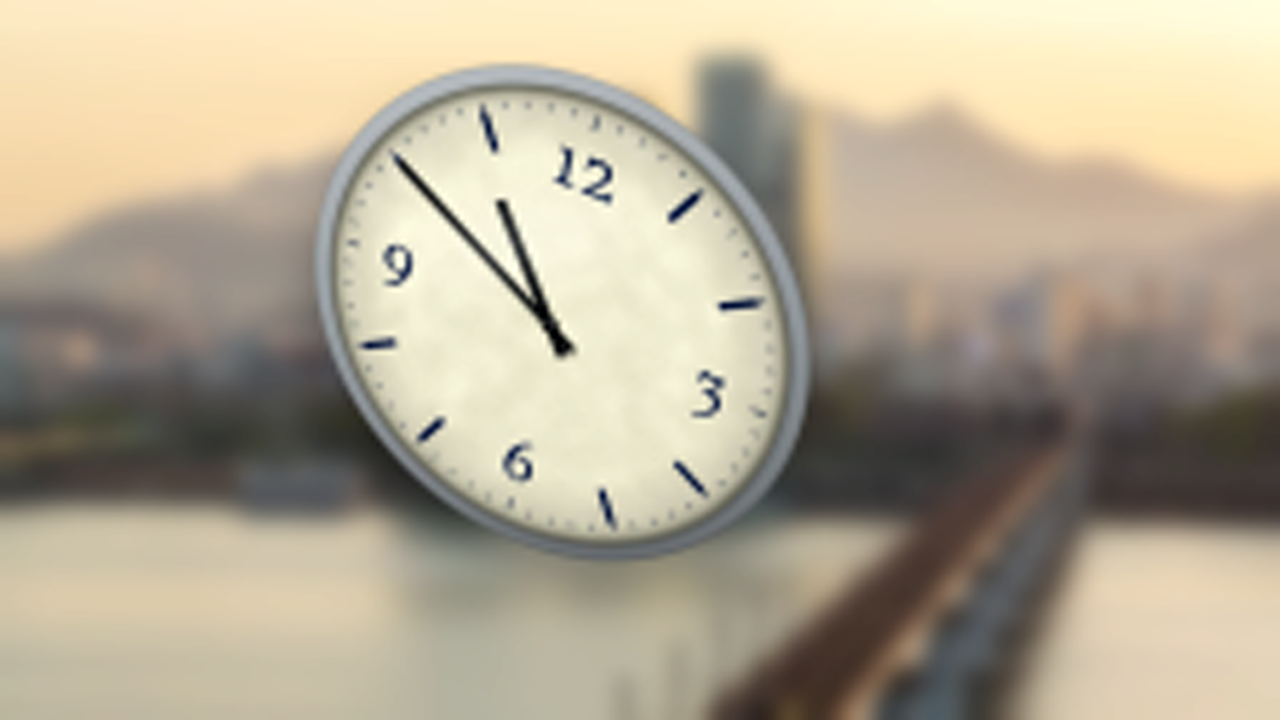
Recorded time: 10:50
